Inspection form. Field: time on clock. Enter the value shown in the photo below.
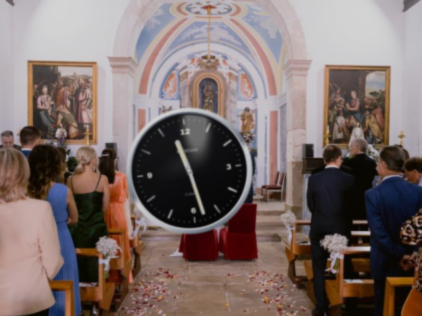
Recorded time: 11:28
